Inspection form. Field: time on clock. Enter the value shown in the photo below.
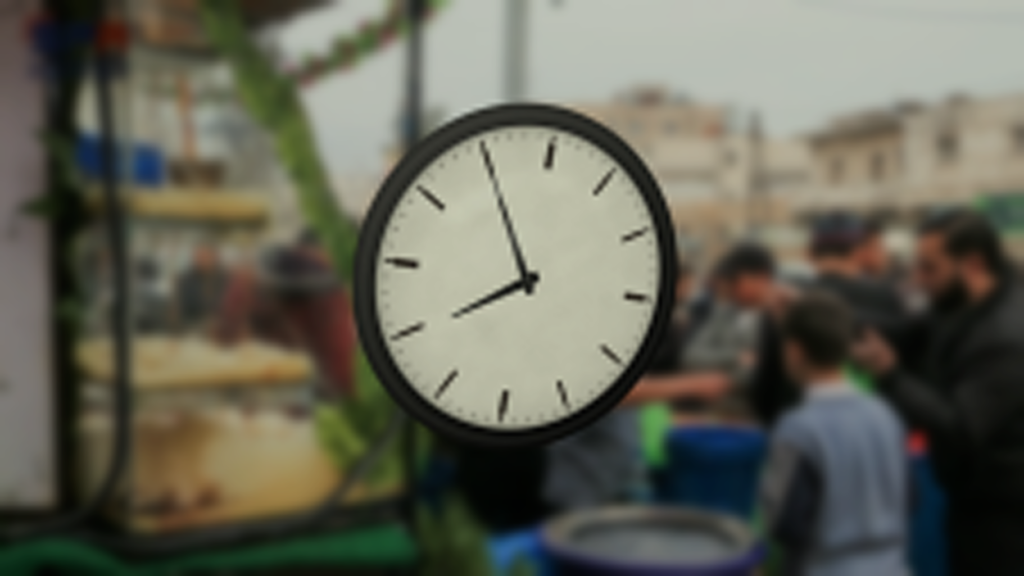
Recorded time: 7:55
